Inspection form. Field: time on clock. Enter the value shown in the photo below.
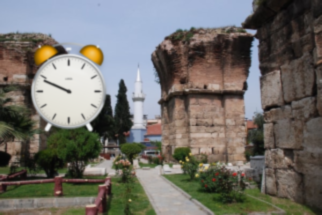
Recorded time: 9:49
